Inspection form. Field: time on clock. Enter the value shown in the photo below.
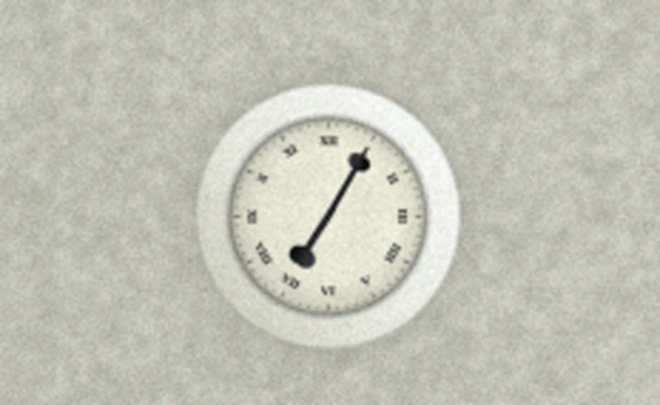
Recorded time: 7:05
